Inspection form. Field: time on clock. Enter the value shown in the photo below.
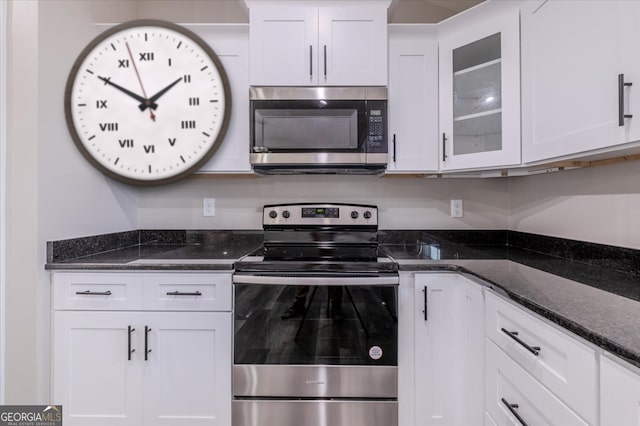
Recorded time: 1:49:57
